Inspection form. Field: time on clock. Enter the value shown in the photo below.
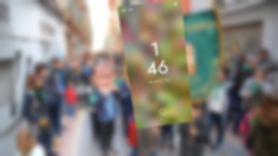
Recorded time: 1:46
